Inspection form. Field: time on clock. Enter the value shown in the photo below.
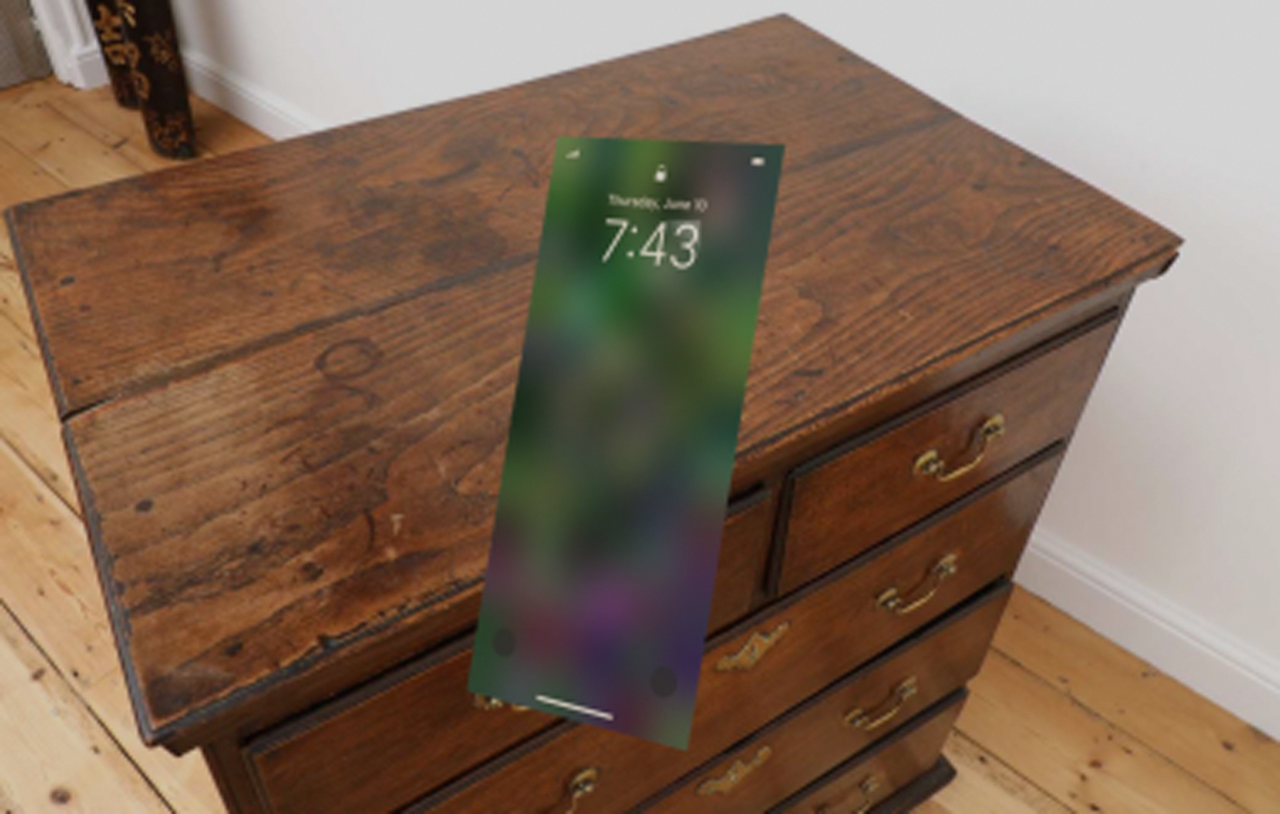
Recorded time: 7:43
